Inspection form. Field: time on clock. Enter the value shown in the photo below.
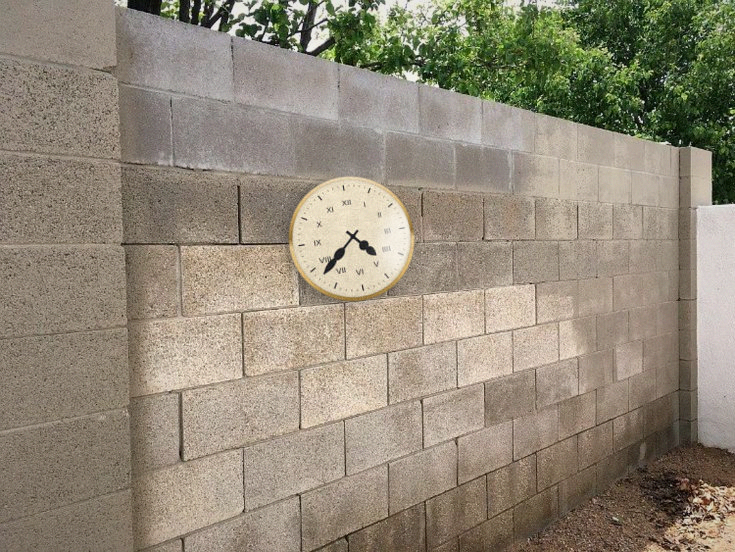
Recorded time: 4:38
